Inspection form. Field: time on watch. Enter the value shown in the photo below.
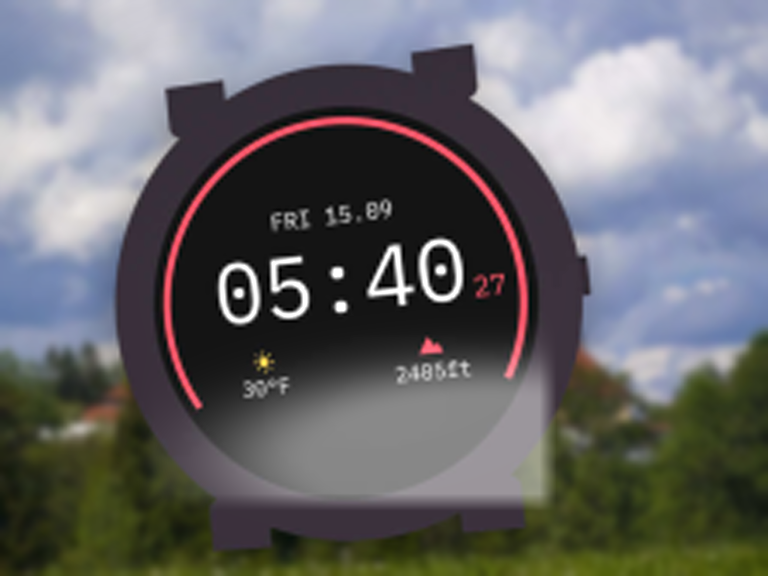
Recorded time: 5:40:27
